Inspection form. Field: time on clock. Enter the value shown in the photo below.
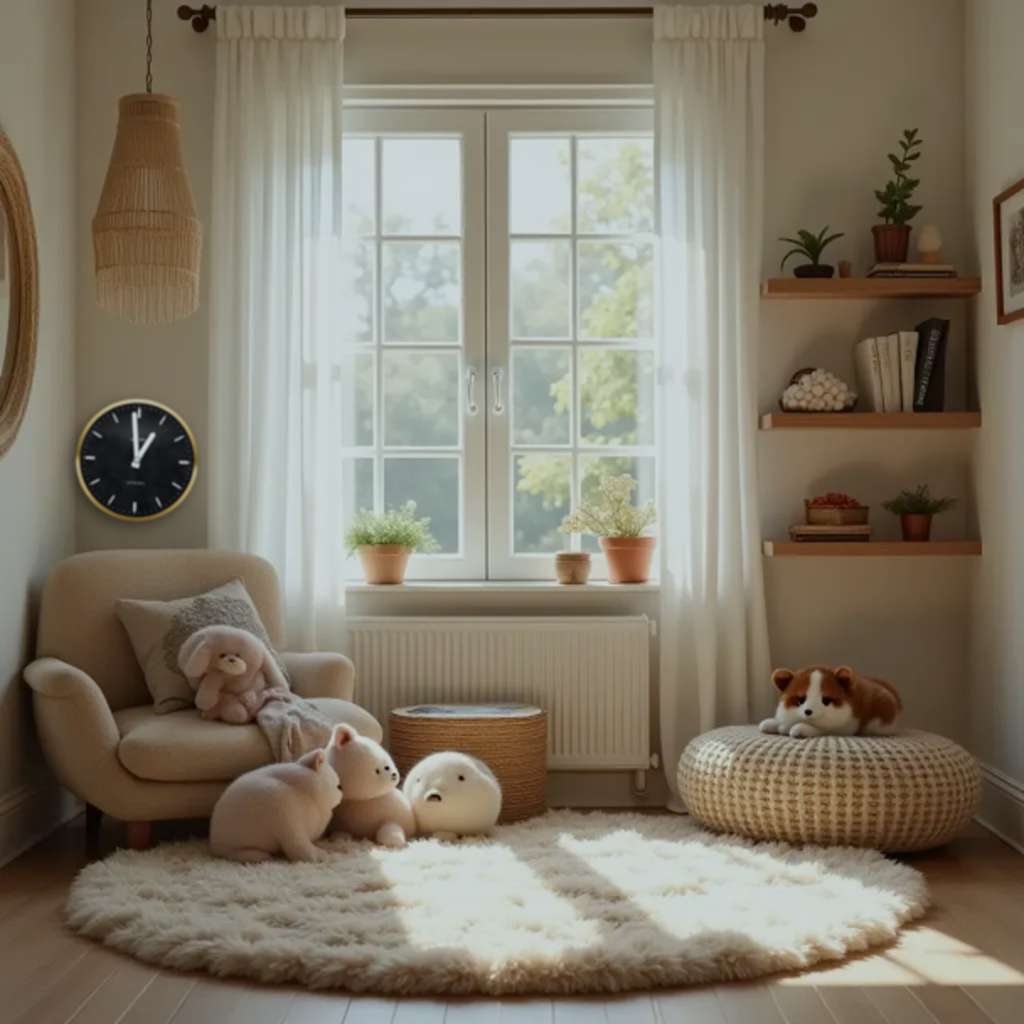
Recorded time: 12:59
